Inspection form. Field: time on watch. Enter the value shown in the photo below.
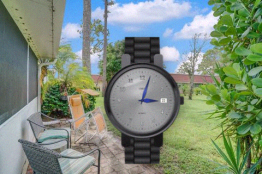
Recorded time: 3:03
